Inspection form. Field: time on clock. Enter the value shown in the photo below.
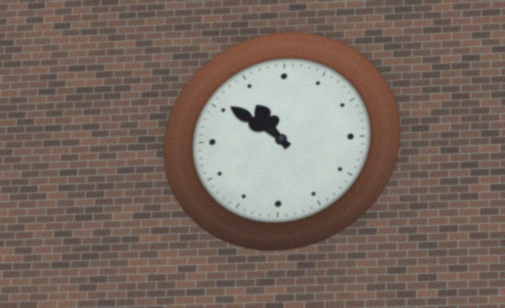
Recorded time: 10:51
